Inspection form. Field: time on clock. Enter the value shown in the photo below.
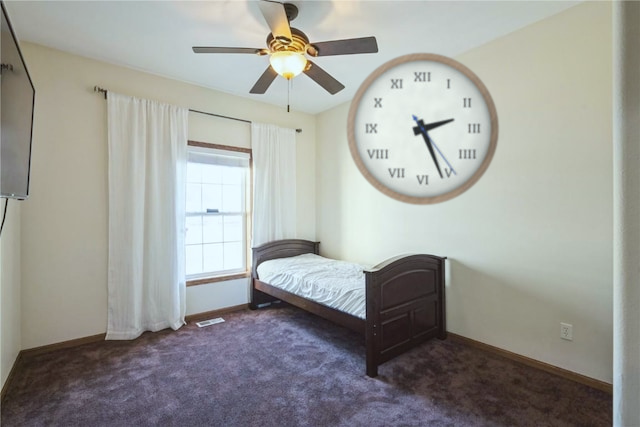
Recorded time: 2:26:24
